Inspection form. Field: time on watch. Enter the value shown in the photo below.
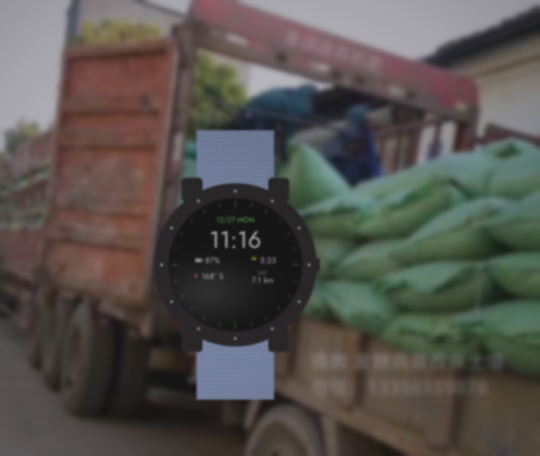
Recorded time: 11:16
